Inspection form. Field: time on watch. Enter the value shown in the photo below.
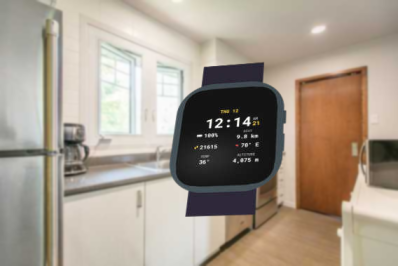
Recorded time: 12:14
